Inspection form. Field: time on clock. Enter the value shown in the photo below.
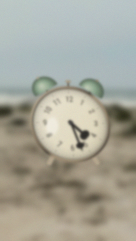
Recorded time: 4:27
